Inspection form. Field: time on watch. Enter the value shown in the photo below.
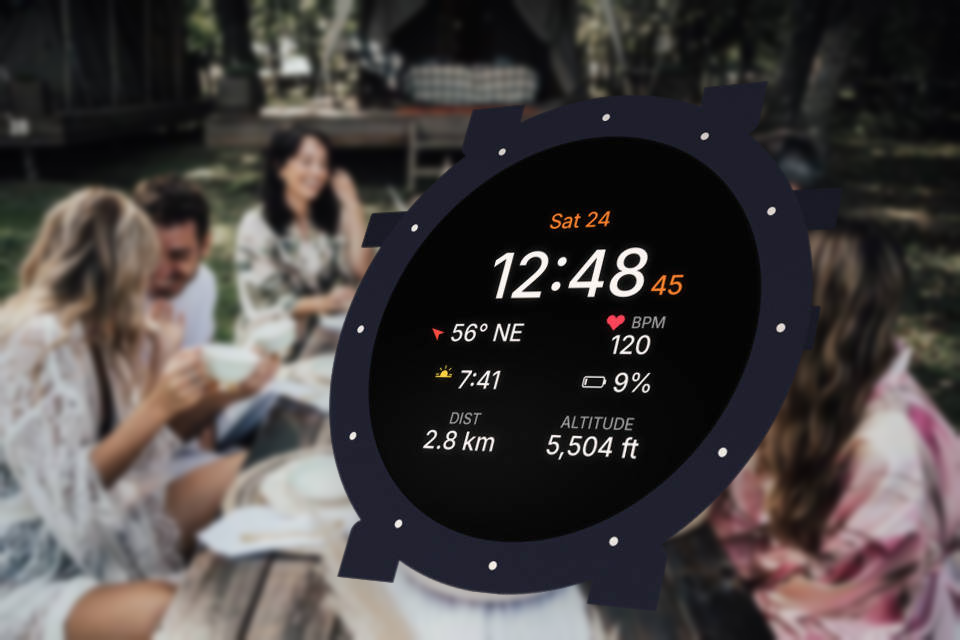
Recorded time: 12:48:45
